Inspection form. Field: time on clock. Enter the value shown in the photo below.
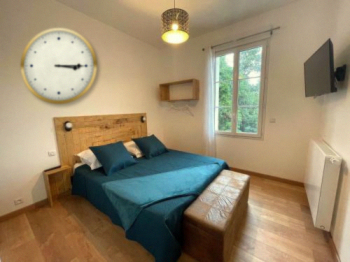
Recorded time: 3:15
